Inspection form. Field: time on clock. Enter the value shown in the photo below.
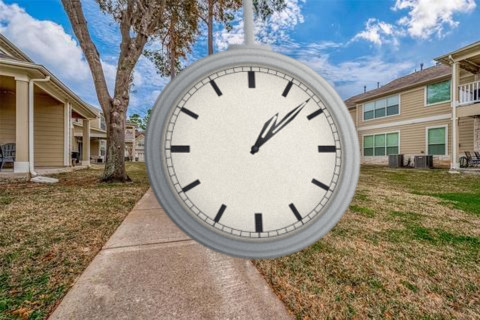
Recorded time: 1:08
